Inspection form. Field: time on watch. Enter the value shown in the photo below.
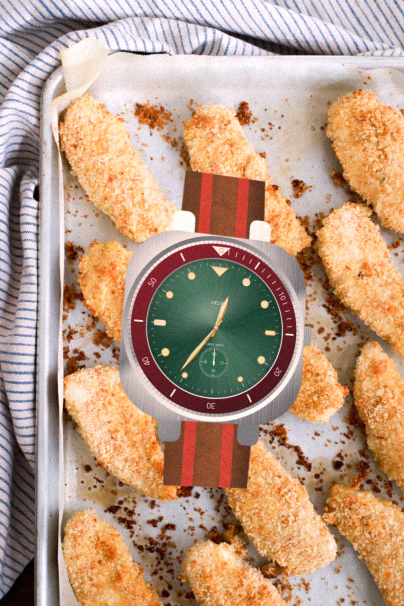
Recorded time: 12:36
